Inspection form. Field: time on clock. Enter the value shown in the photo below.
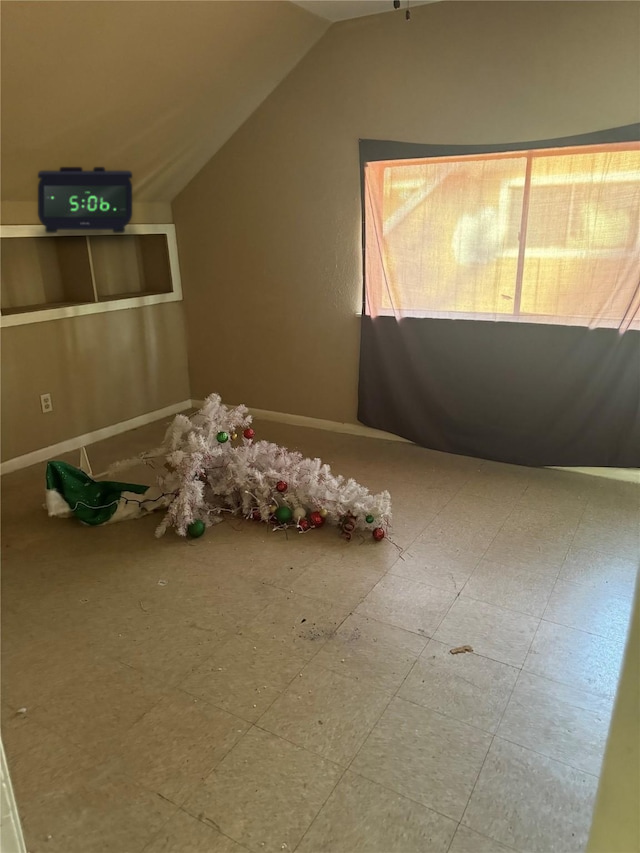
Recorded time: 5:06
